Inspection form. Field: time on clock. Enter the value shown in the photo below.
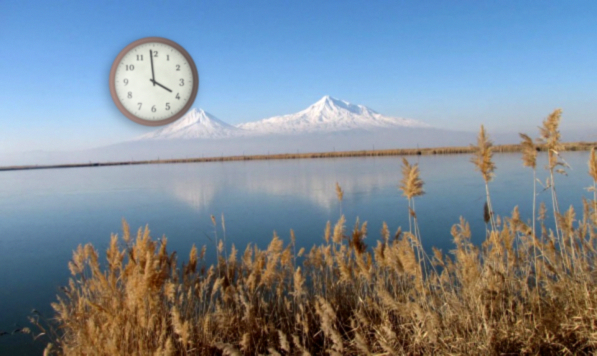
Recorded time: 3:59
